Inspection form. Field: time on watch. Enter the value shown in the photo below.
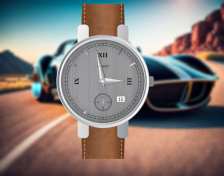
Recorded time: 2:58
